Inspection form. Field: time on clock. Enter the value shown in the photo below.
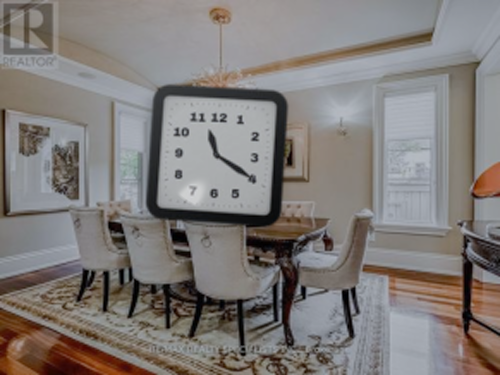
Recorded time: 11:20
